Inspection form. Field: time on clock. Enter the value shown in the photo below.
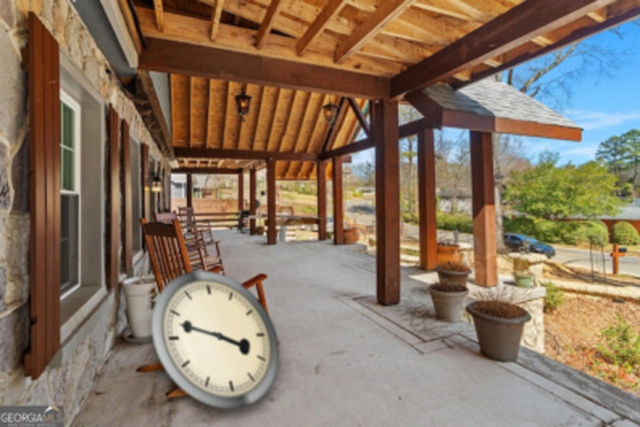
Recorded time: 3:48
